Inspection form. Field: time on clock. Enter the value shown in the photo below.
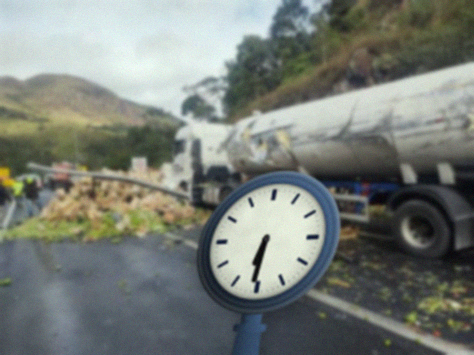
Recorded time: 6:31
